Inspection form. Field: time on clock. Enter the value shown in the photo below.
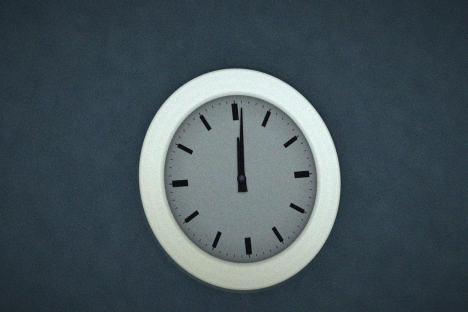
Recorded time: 12:01
